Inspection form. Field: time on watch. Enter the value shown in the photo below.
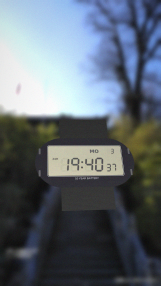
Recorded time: 19:40:37
